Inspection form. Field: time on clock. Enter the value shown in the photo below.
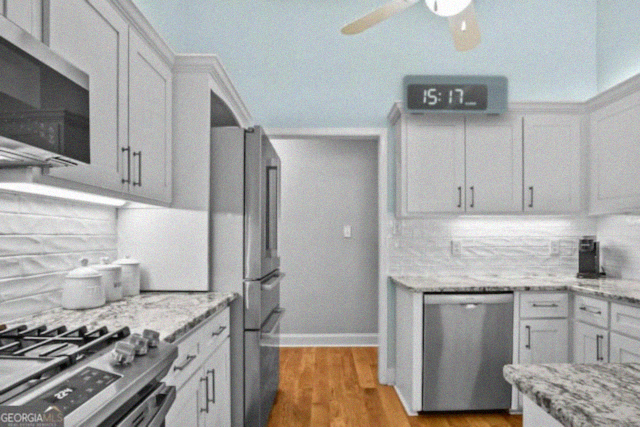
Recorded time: 15:17
